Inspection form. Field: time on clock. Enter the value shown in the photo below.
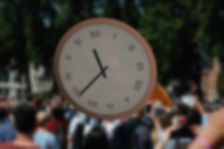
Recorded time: 11:39
